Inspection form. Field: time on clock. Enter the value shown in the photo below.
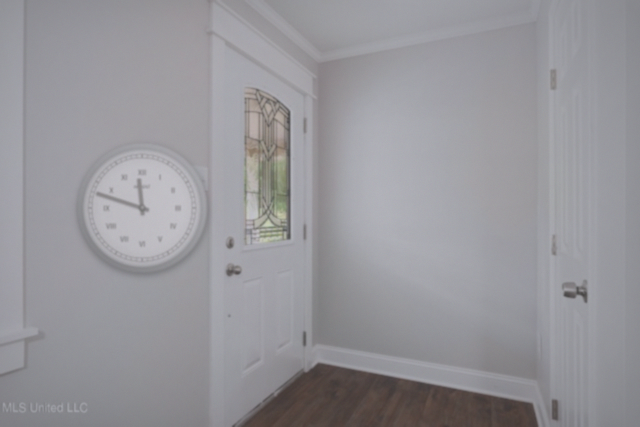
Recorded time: 11:48
